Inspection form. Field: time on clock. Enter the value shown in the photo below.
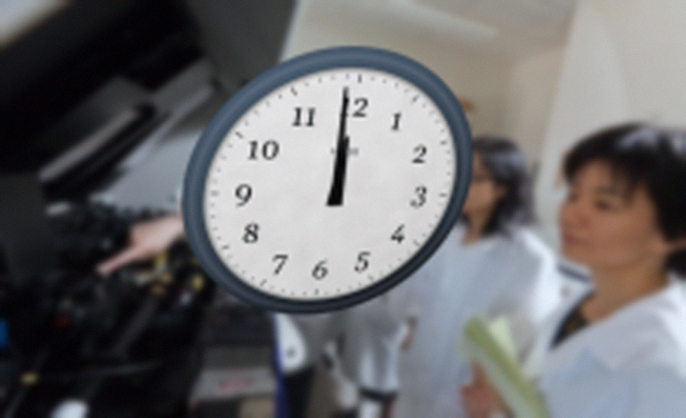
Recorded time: 11:59
